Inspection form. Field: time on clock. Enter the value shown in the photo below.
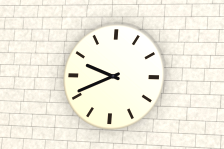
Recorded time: 9:41
